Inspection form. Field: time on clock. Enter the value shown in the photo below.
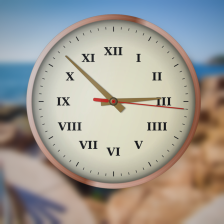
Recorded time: 2:52:16
